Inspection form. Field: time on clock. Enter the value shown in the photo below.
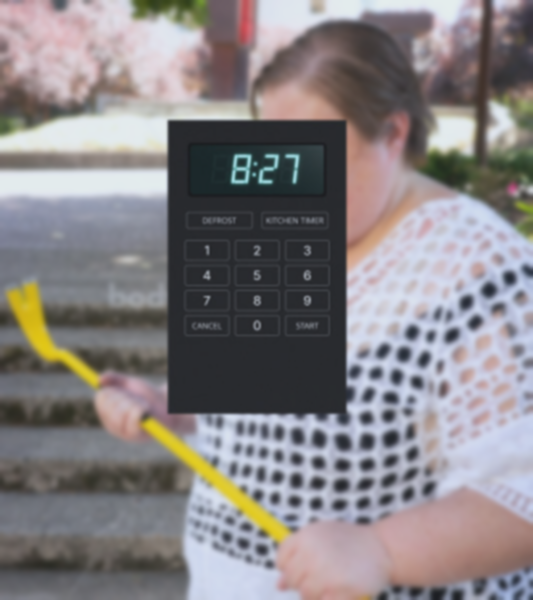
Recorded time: 8:27
